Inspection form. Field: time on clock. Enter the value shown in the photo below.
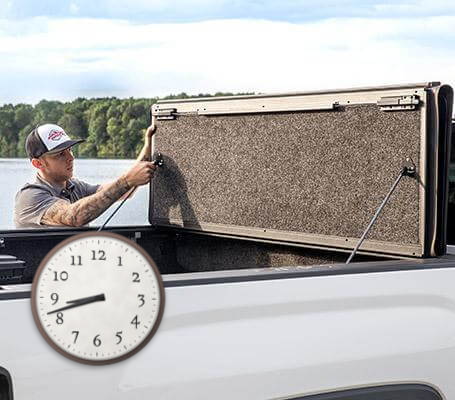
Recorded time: 8:42
